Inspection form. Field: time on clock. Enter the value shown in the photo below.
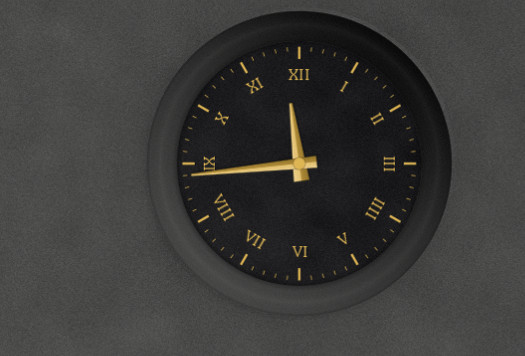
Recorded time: 11:44
